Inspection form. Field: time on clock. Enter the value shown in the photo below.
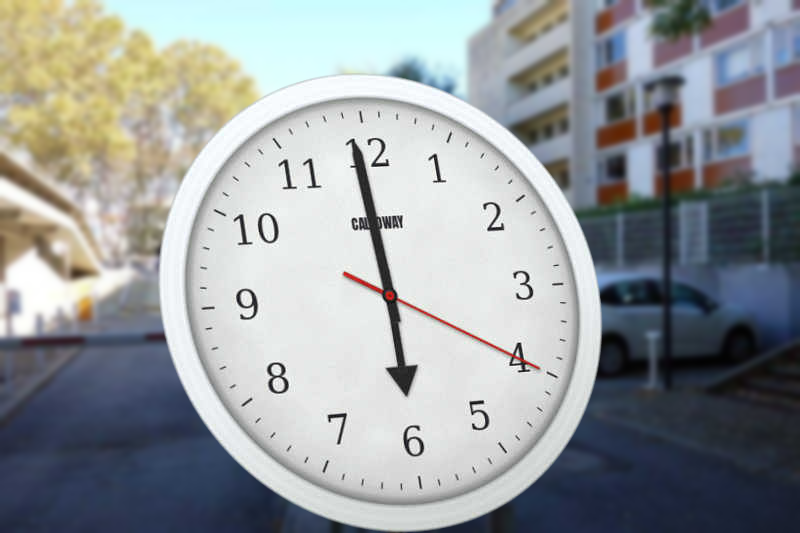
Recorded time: 5:59:20
